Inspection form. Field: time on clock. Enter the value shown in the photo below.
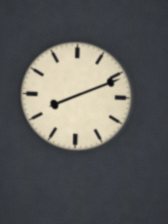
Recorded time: 8:11
